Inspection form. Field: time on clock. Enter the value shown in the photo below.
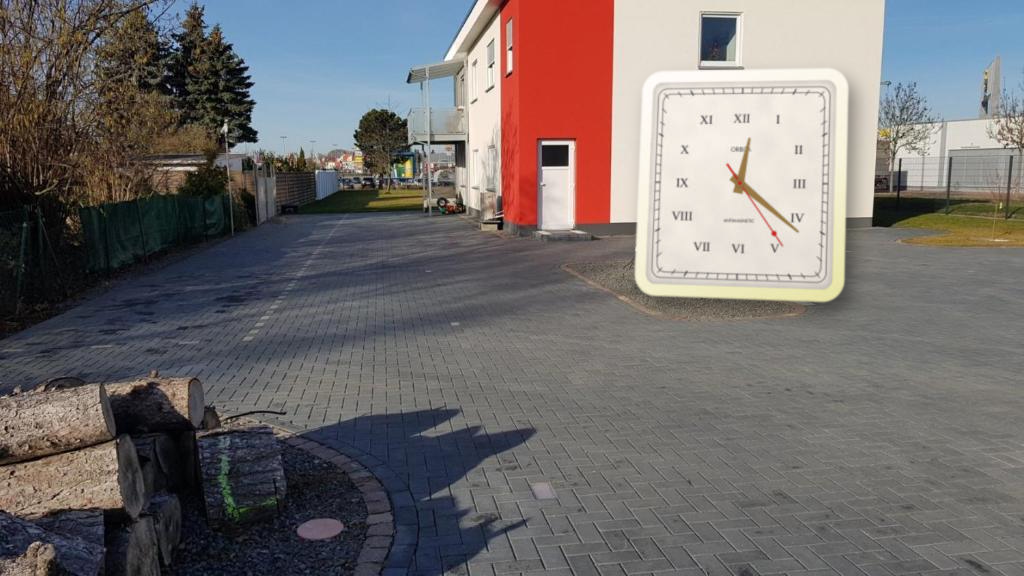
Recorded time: 12:21:24
